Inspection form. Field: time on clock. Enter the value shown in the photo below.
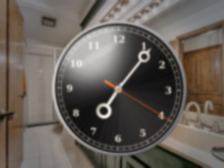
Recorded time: 7:06:20
